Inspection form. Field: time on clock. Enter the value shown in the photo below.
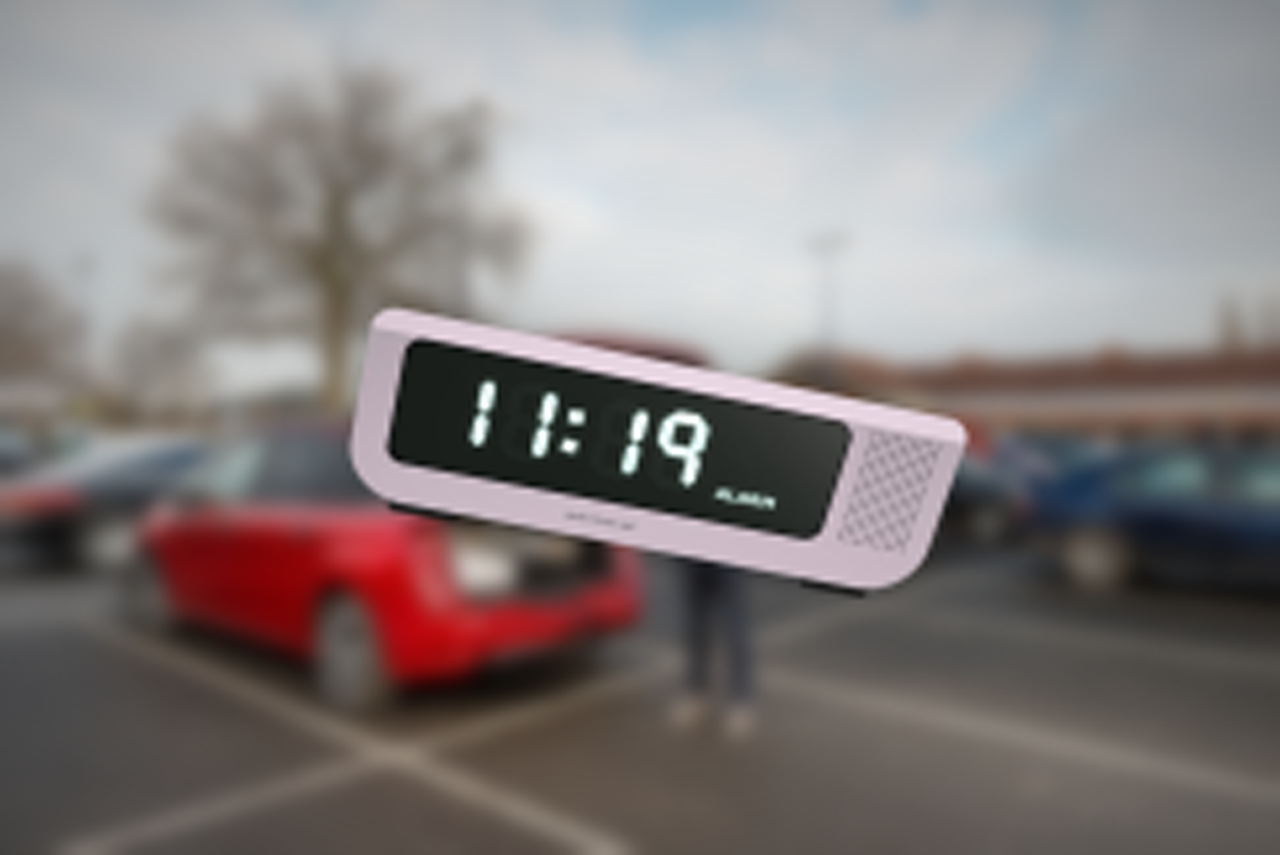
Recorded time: 11:19
